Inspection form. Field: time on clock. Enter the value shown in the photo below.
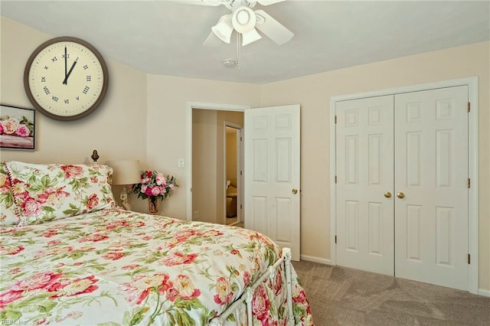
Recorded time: 1:00
